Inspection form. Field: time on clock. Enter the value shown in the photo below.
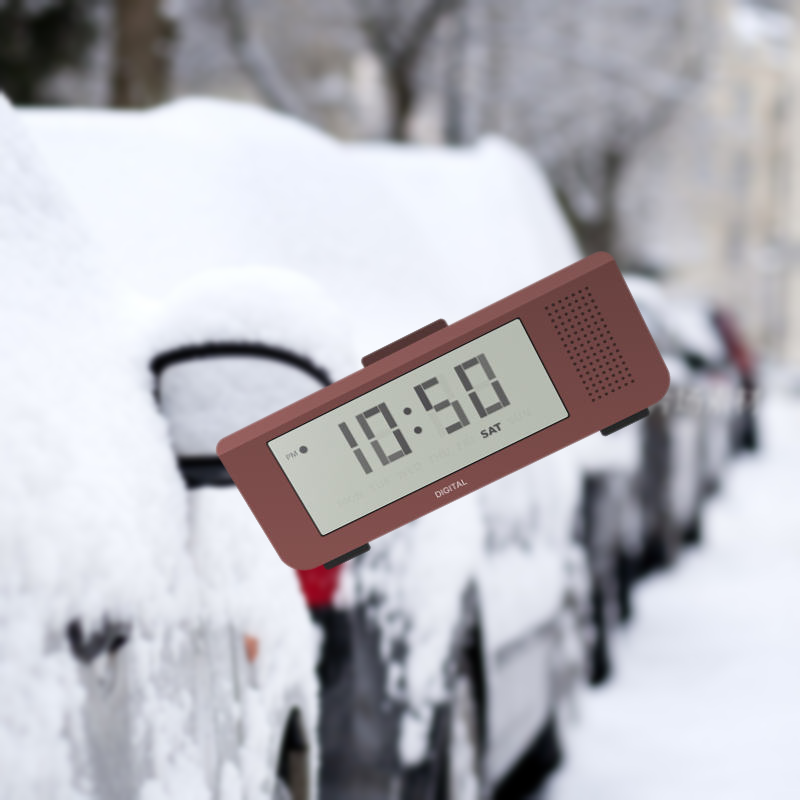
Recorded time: 10:50
